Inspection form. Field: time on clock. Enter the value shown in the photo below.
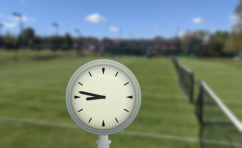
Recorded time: 8:47
